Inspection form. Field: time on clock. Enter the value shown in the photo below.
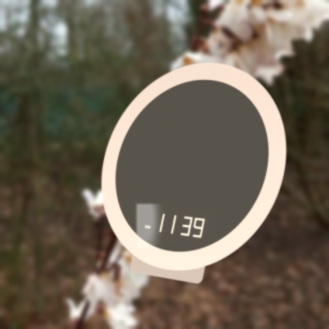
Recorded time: 11:39
